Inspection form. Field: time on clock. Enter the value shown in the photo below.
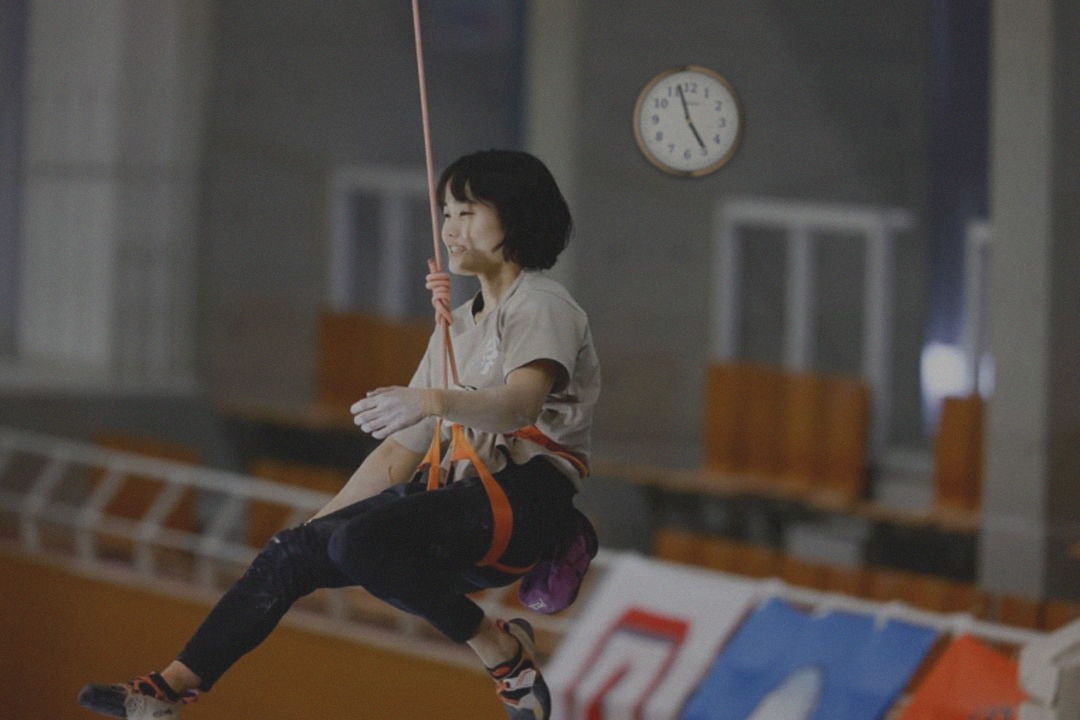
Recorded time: 4:57
